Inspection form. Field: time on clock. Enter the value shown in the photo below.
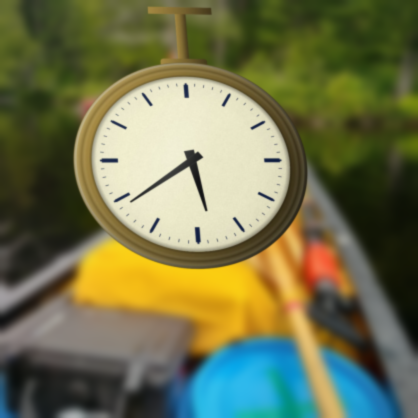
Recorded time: 5:39
